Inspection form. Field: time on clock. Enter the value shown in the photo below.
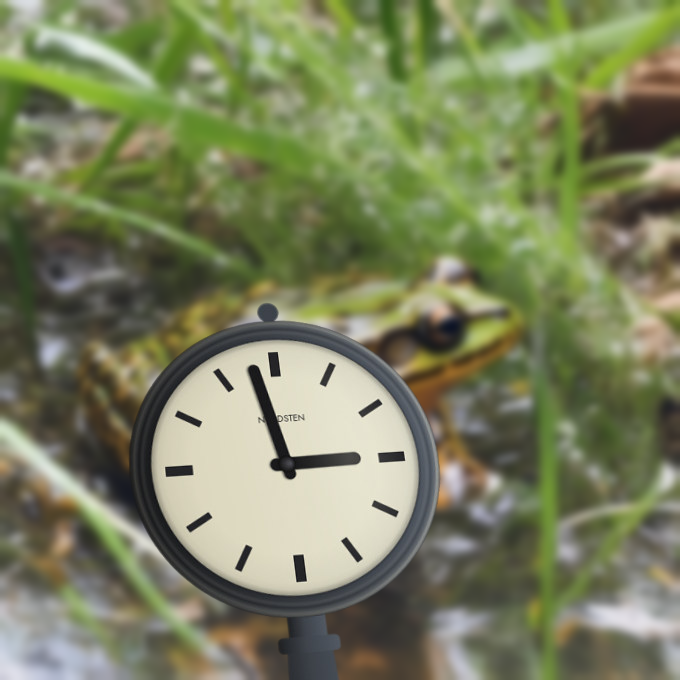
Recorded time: 2:58
